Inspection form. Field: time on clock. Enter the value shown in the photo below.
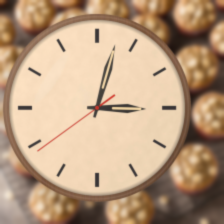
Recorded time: 3:02:39
